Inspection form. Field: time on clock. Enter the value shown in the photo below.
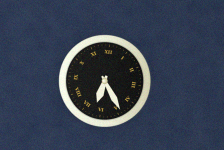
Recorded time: 6:24
